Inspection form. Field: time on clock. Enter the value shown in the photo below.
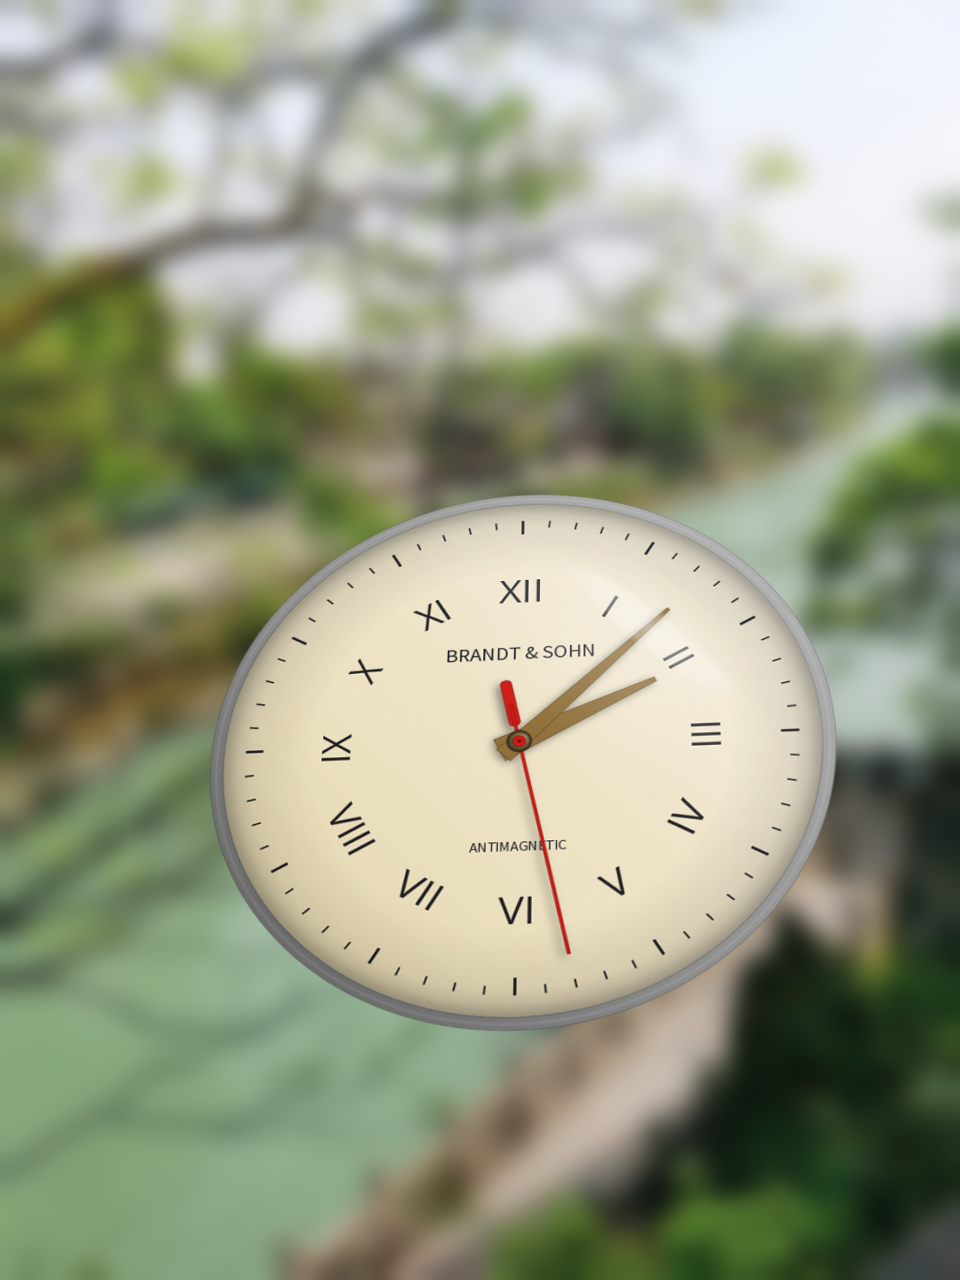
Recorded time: 2:07:28
